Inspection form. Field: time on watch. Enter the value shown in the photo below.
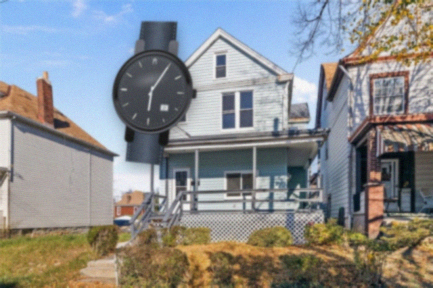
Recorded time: 6:05
